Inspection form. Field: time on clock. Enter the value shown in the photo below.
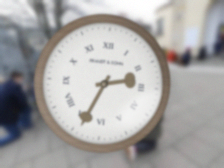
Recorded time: 2:34
